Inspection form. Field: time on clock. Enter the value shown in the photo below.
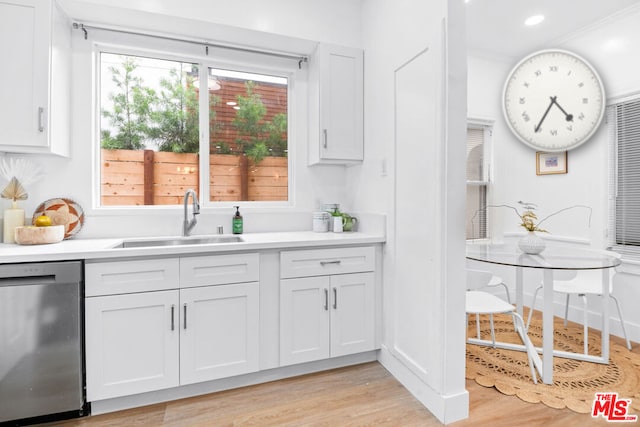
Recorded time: 4:35
